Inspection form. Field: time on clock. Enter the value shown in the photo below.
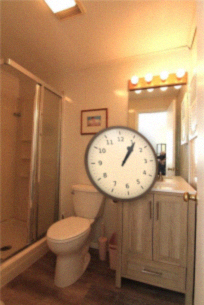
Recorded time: 1:06
